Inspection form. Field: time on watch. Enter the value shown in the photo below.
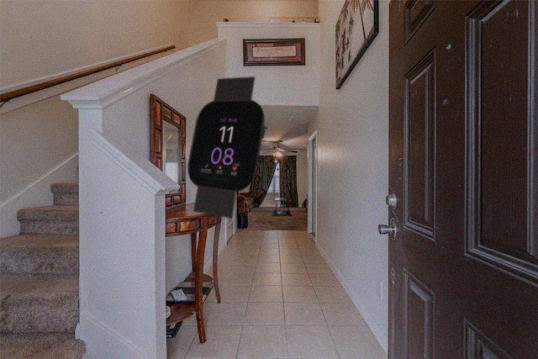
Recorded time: 11:08
